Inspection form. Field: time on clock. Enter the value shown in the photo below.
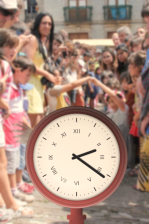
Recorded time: 2:21
